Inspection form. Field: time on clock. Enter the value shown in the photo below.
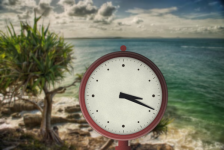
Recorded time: 3:19
